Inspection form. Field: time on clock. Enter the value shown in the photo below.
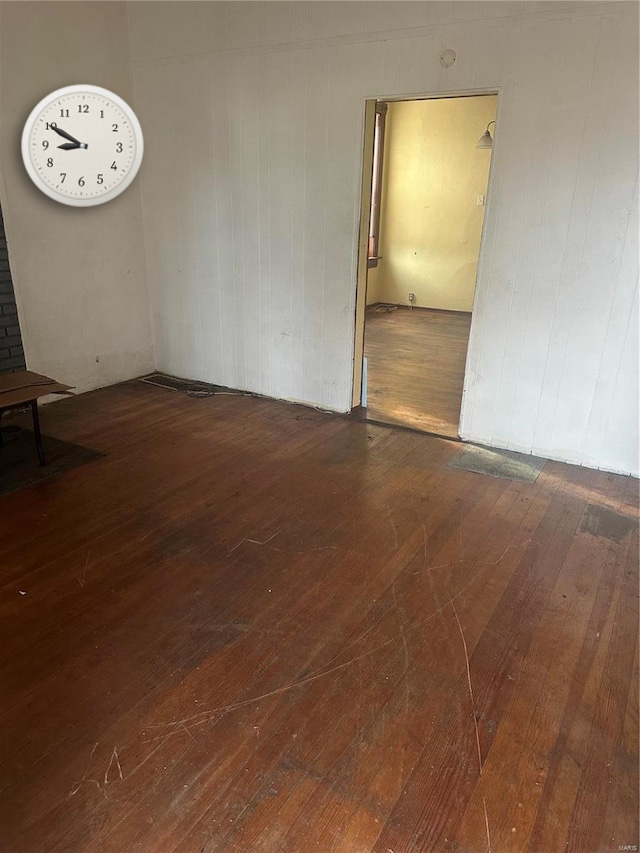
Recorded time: 8:50
